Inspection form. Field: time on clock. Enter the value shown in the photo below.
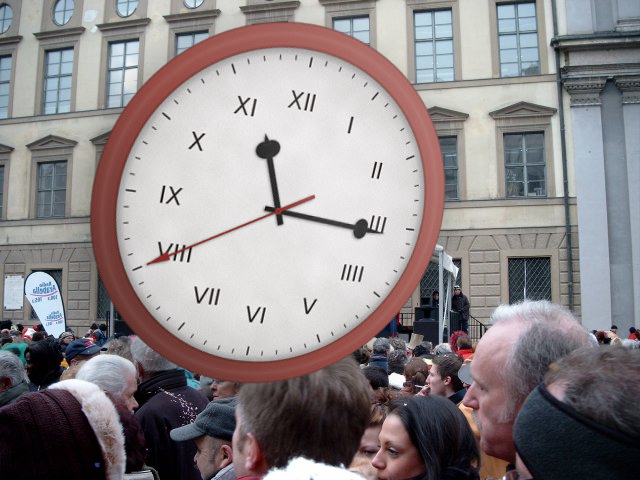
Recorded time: 11:15:40
